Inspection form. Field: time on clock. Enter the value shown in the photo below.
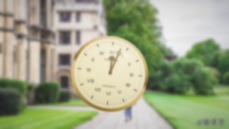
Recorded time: 12:03
